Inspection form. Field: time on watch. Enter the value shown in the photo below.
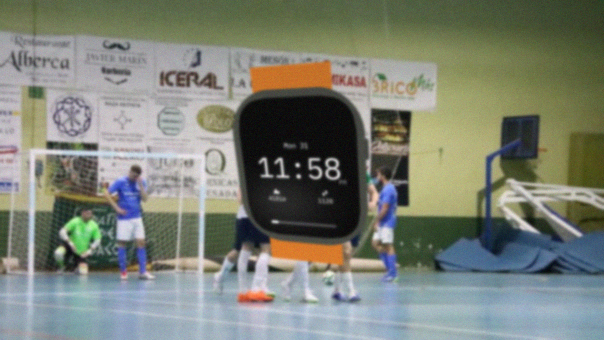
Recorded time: 11:58
